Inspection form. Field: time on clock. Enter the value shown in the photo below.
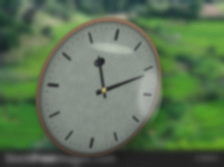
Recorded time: 11:11
